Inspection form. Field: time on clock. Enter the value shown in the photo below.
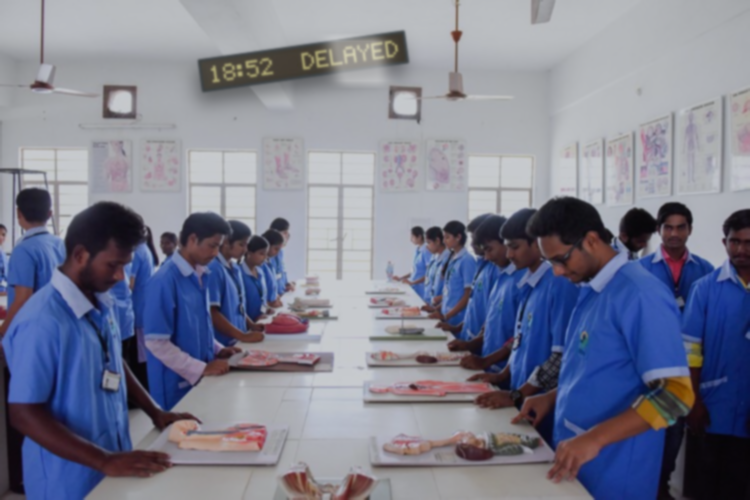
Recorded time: 18:52
